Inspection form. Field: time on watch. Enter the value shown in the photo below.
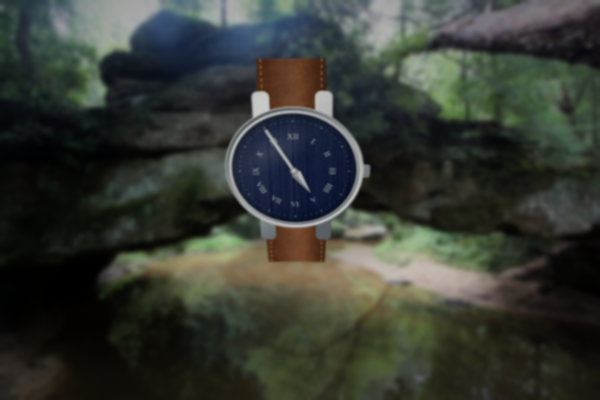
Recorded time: 4:55
